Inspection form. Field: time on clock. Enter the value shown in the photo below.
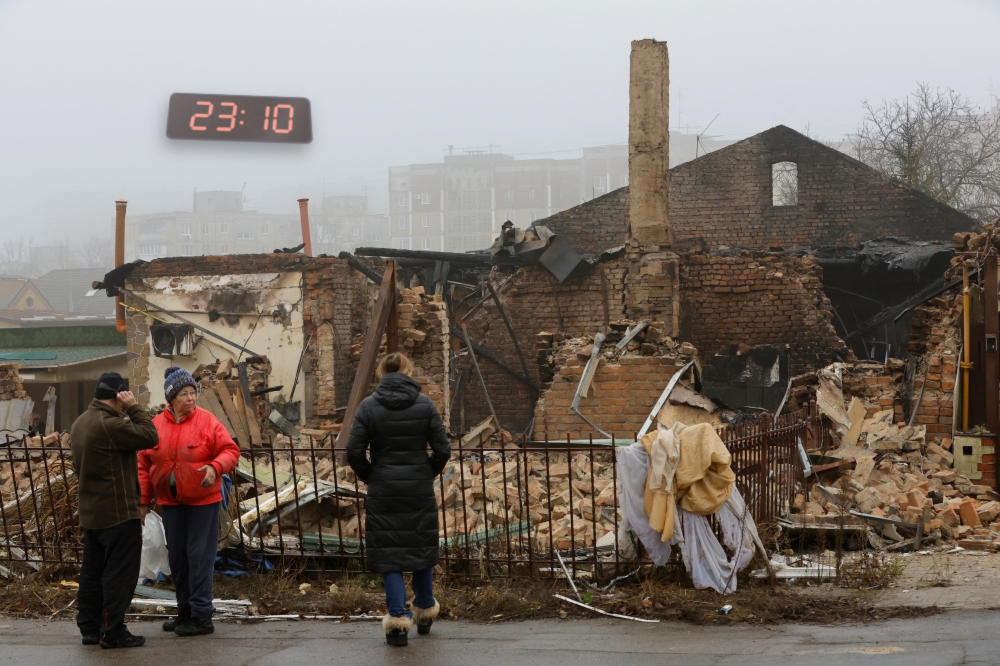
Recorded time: 23:10
